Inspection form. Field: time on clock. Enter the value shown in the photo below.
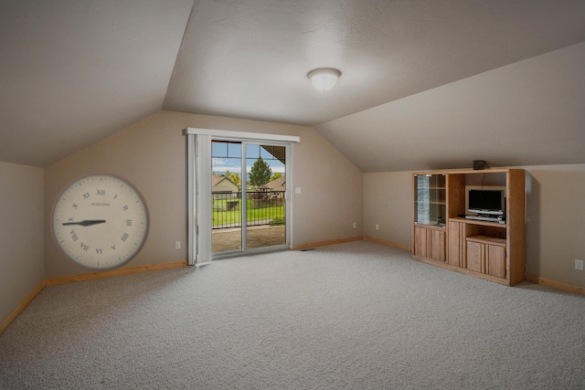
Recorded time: 8:44
